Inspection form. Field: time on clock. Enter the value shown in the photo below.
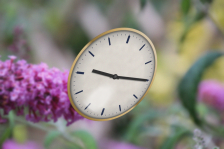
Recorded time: 9:15
